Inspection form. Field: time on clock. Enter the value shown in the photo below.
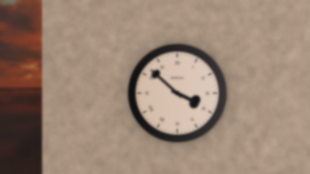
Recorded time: 3:52
